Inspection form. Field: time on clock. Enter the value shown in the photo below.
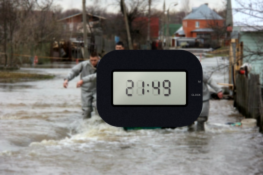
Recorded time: 21:49
